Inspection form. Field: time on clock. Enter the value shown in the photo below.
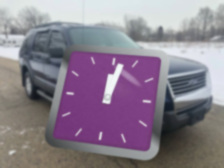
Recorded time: 12:02
